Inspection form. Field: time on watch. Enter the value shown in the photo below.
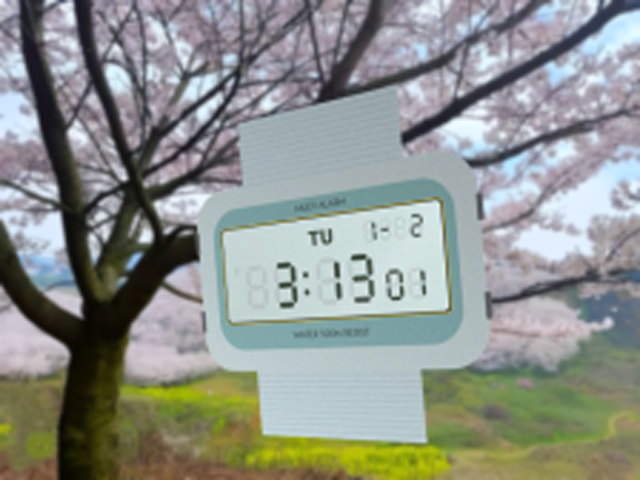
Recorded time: 3:13:01
